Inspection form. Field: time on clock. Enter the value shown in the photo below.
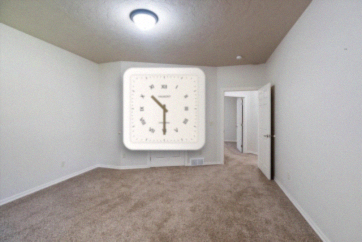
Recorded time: 10:30
